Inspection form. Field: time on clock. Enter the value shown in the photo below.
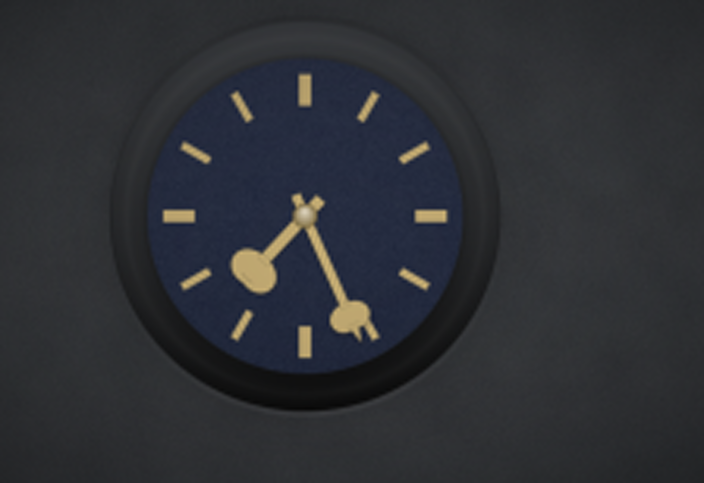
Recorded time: 7:26
